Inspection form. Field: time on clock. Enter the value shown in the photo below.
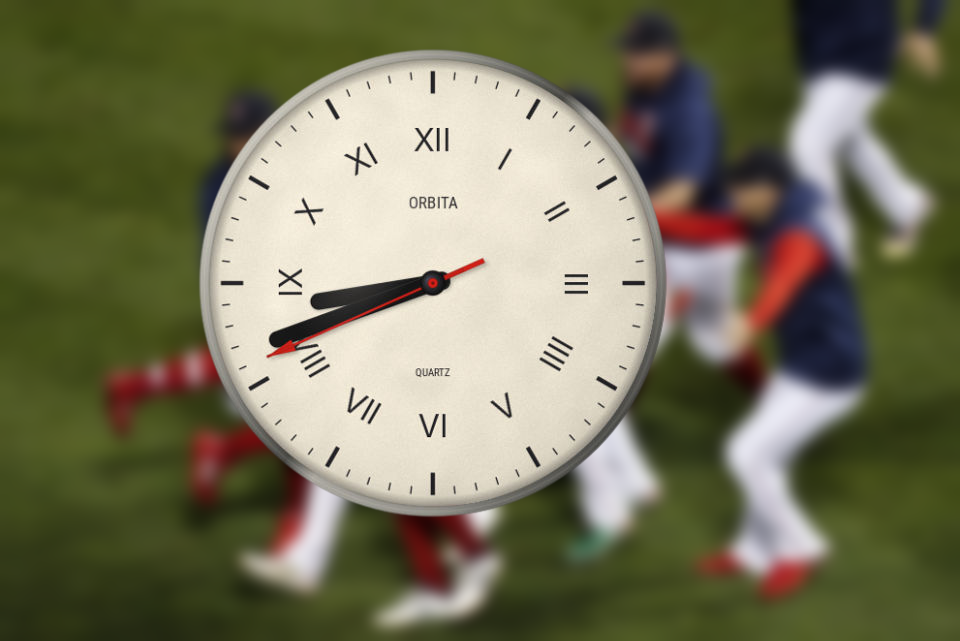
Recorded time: 8:41:41
